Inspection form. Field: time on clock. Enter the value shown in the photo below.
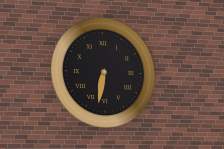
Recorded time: 6:32
